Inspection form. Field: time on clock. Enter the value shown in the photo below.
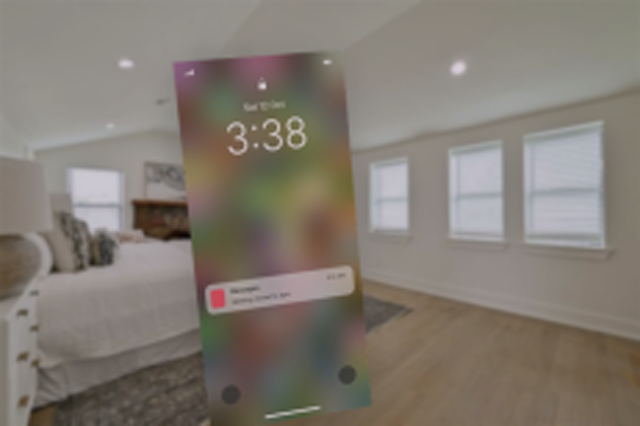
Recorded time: 3:38
